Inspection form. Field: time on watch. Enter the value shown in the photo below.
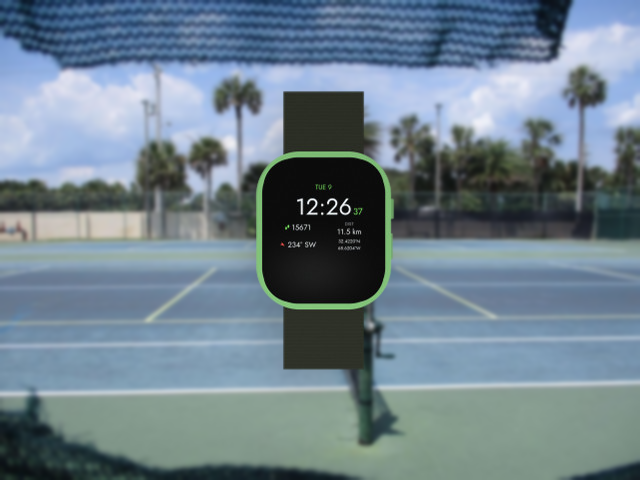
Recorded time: 12:26:37
